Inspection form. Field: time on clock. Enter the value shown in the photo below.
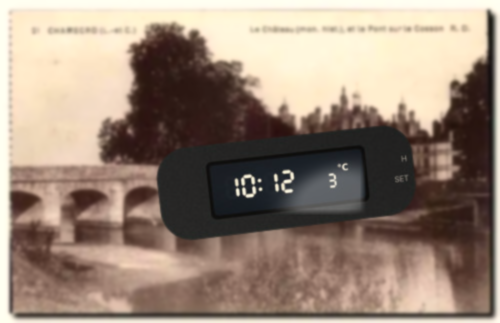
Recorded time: 10:12
